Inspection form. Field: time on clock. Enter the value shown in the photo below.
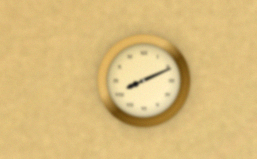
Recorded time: 8:11
